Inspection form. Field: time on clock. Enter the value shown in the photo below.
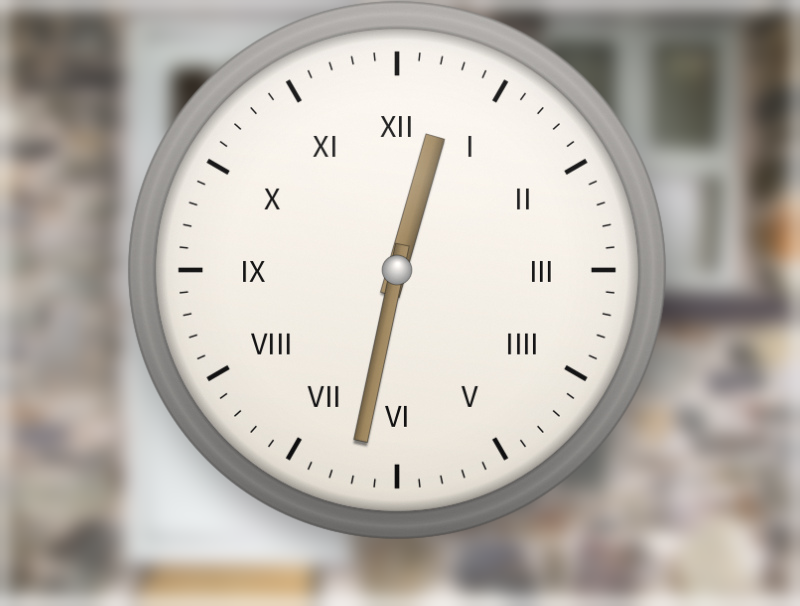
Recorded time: 12:32
